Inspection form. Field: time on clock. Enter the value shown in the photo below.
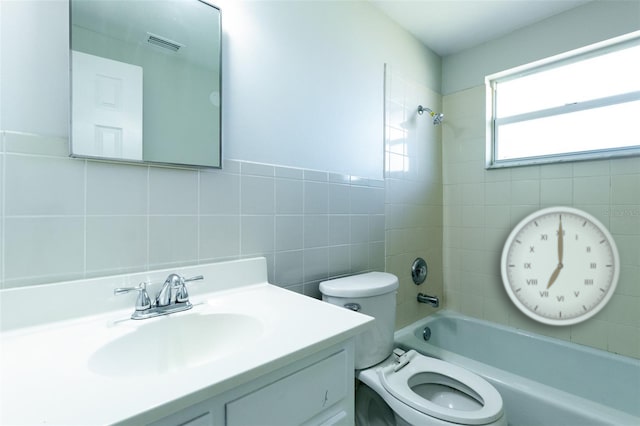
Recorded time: 7:00
